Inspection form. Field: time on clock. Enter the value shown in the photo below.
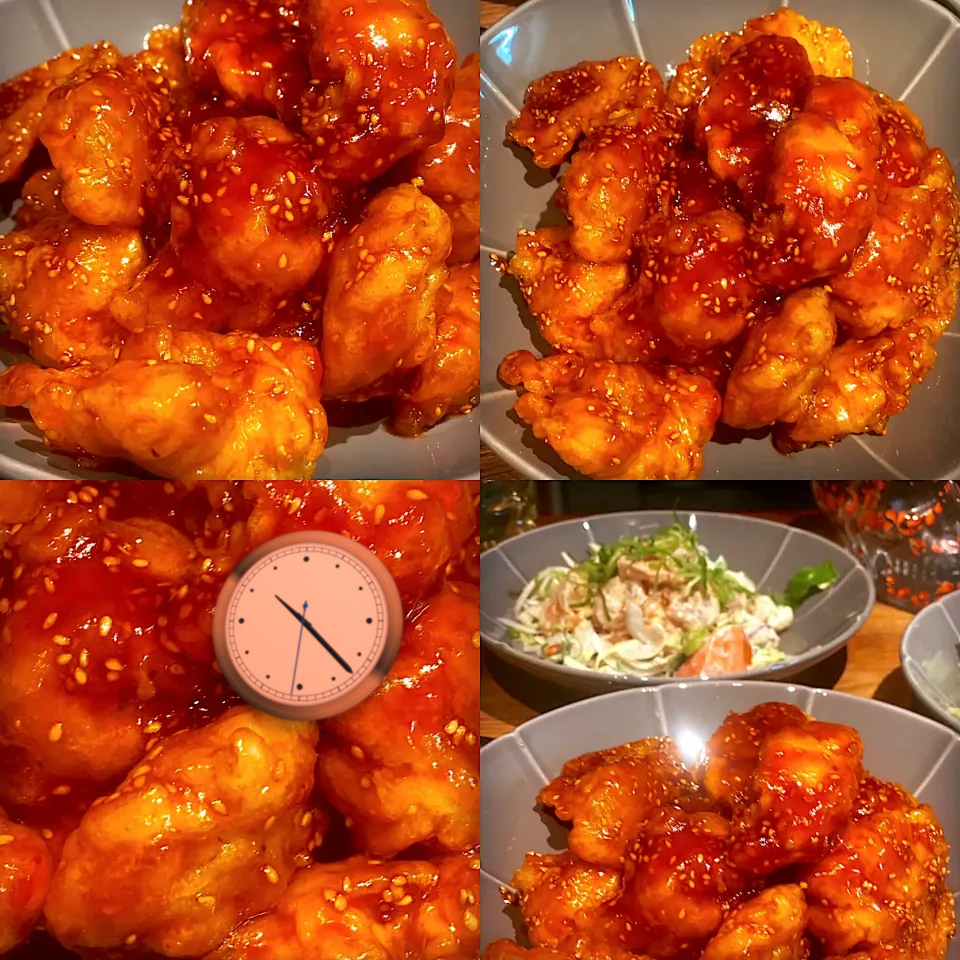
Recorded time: 10:22:31
